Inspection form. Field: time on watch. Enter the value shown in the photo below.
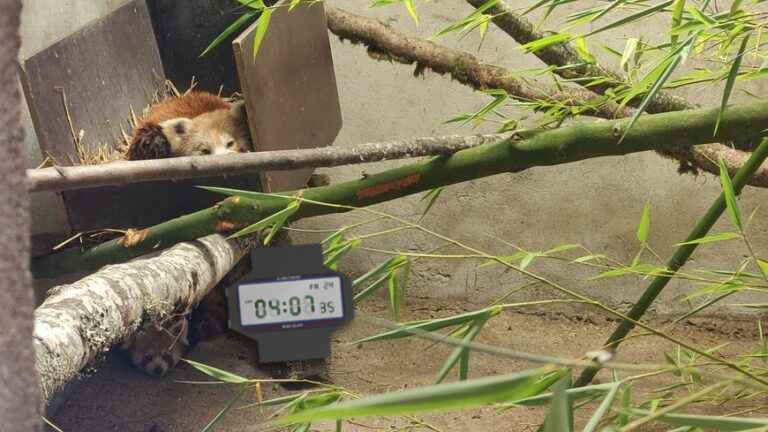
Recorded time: 4:07:35
